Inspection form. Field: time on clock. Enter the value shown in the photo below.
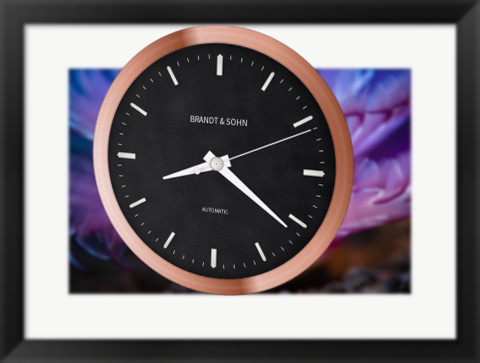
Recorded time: 8:21:11
